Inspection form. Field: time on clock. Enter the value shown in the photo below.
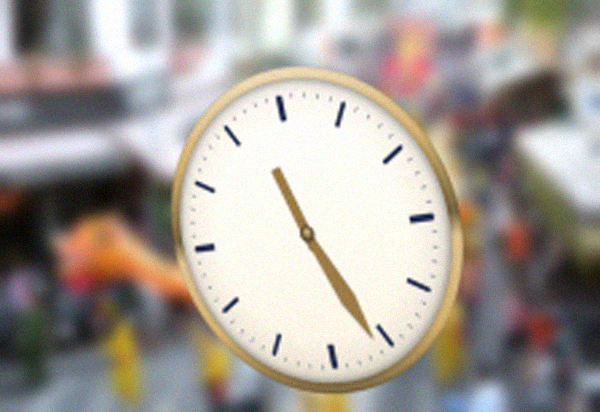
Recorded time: 11:26
